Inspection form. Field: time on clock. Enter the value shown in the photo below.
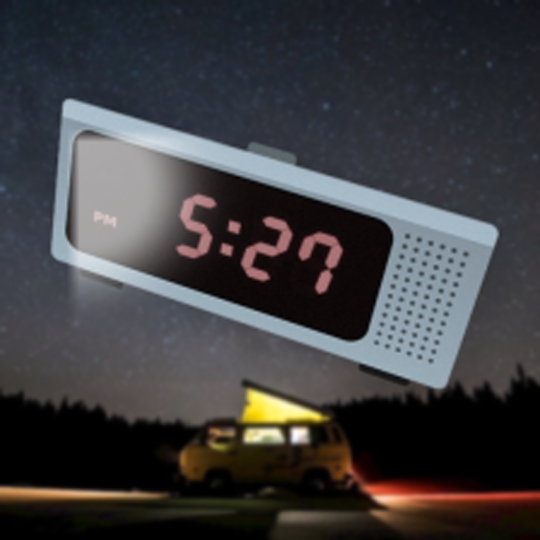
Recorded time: 5:27
